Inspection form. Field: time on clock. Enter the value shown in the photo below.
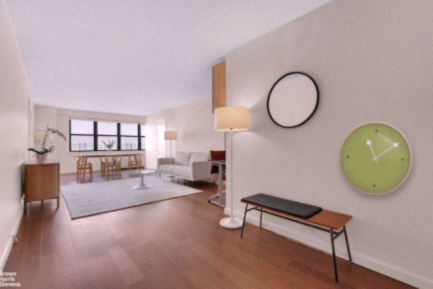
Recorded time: 11:09
